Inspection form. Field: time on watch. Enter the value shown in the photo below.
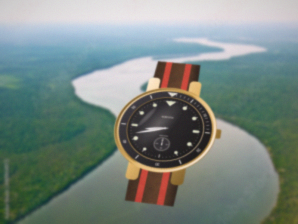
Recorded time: 8:42
